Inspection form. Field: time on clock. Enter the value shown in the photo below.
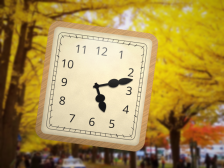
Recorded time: 5:12
